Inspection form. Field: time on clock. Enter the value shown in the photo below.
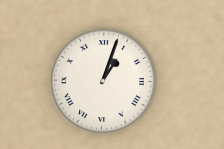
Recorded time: 1:03
